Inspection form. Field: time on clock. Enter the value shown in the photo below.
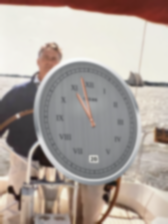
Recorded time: 10:58
